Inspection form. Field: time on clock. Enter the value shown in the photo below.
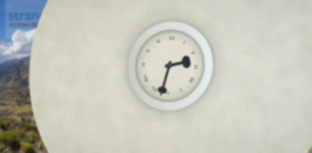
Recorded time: 2:32
